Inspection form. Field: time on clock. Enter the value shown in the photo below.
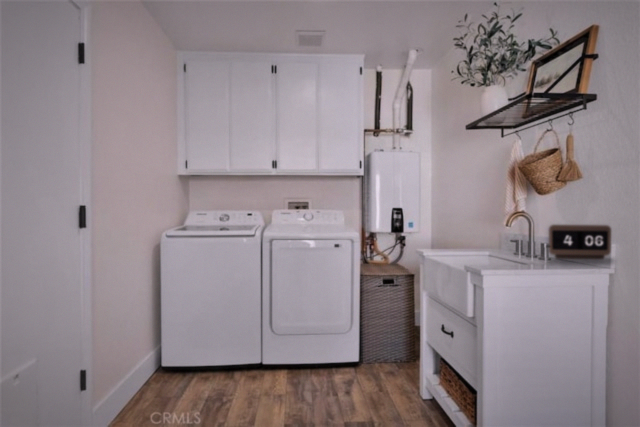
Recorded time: 4:06
